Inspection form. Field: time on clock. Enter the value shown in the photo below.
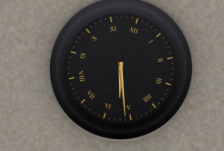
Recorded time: 5:26
